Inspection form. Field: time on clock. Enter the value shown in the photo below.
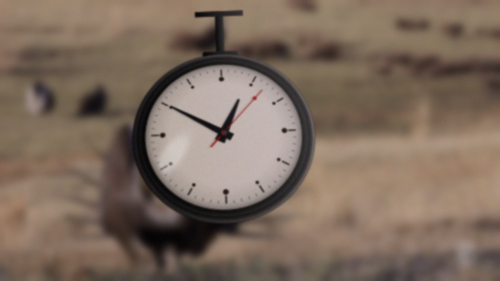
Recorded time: 12:50:07
